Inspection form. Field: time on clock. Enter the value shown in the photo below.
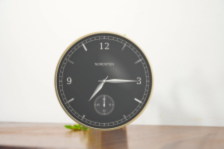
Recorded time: 7:15
